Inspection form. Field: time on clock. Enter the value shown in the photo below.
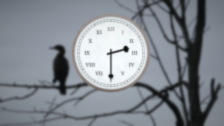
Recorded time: 2:30
